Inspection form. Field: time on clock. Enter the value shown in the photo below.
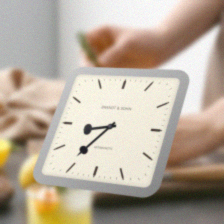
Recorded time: 8:36
